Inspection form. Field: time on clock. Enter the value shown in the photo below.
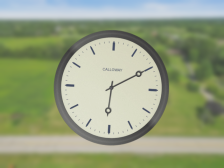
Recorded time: 6:10
